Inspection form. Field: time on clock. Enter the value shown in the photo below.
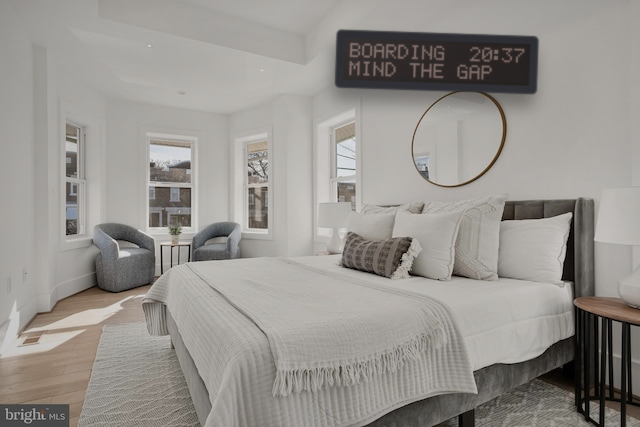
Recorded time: 20:37
